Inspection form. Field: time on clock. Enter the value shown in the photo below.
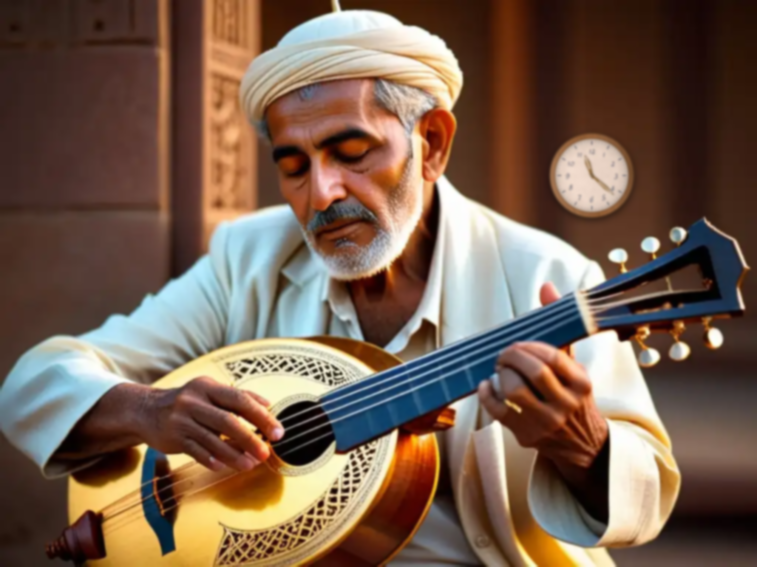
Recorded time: 11:22
